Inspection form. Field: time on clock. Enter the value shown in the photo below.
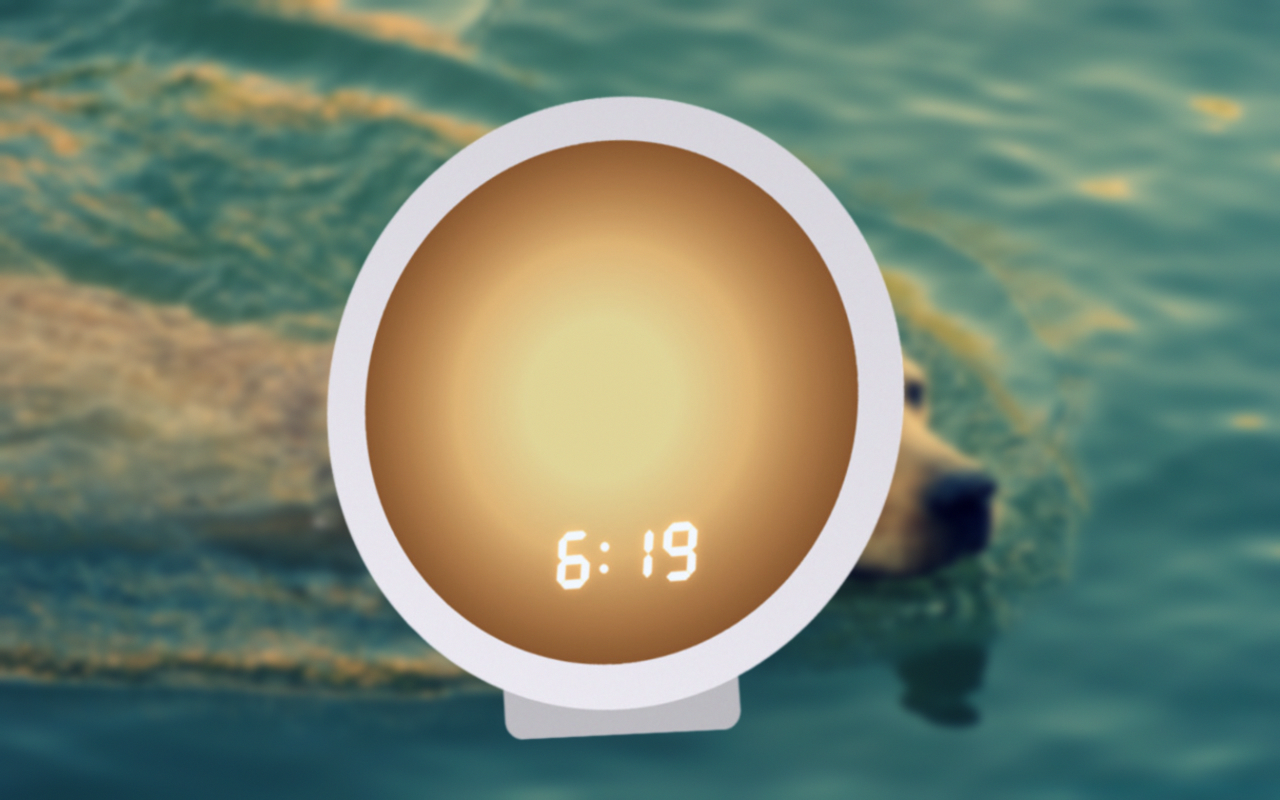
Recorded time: 6:19
